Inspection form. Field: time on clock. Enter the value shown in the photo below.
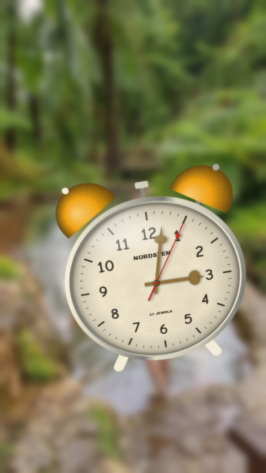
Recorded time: 3:02:05
